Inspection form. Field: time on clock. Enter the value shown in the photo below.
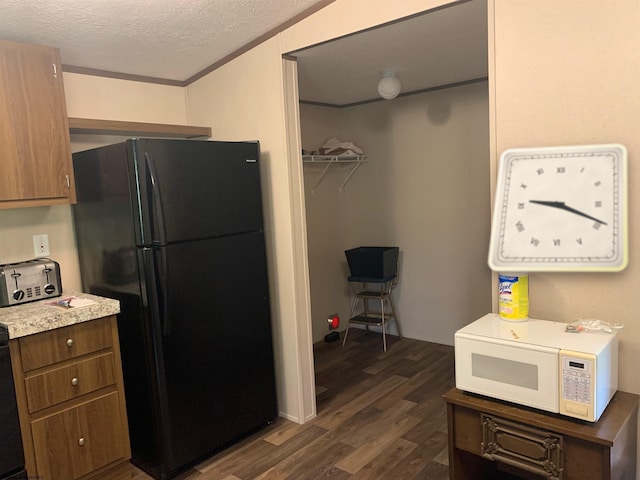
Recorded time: 9:19
